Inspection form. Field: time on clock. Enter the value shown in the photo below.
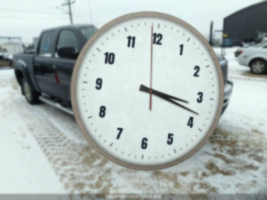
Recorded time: 3:17:59
